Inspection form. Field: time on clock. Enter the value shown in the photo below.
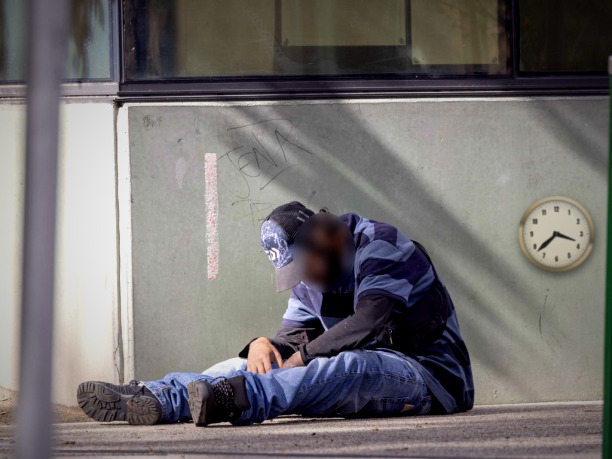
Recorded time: 3:38
